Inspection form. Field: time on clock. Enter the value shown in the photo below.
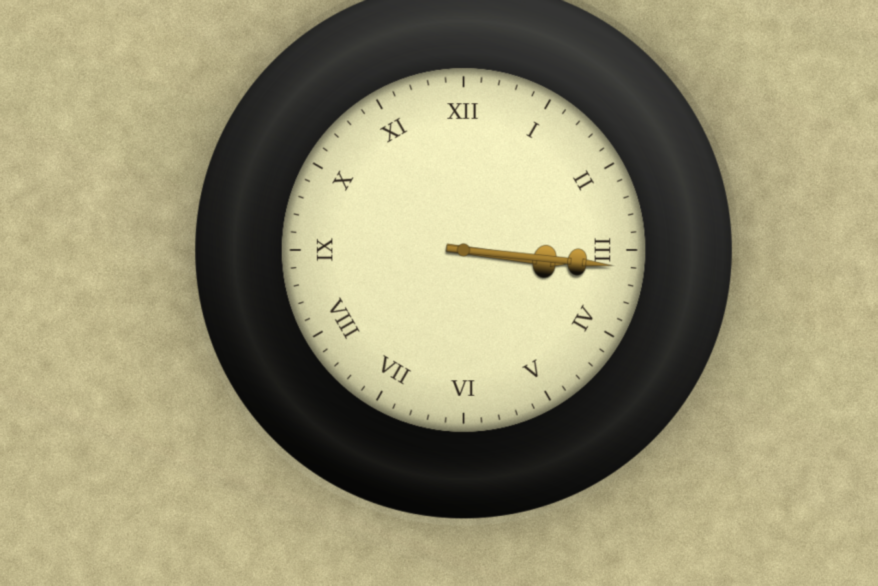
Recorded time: 3:16
